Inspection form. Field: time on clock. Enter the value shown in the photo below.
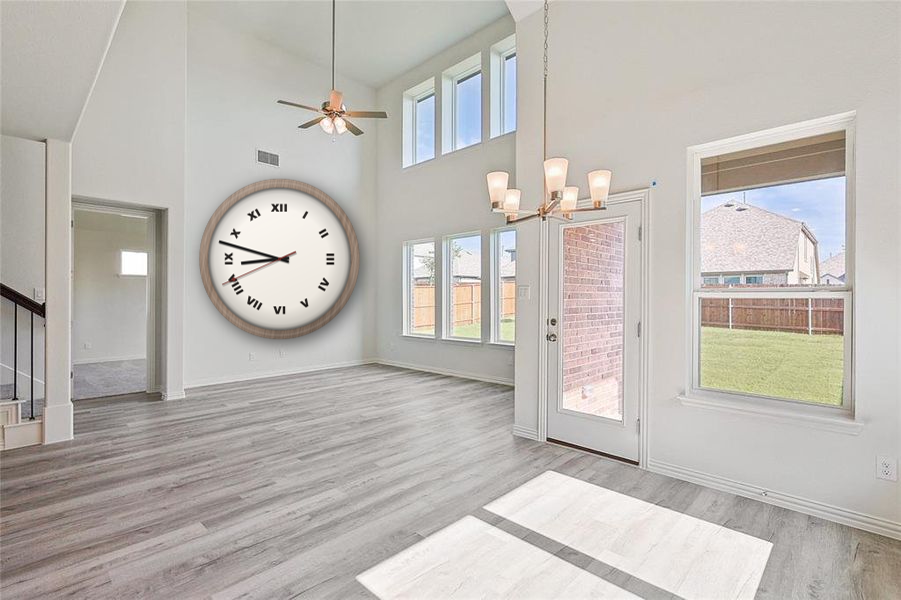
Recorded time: 8:47:41
